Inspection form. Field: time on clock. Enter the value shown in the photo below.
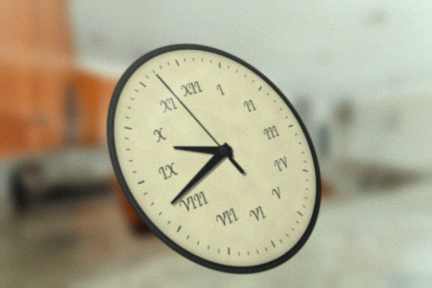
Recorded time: 9:41:57
